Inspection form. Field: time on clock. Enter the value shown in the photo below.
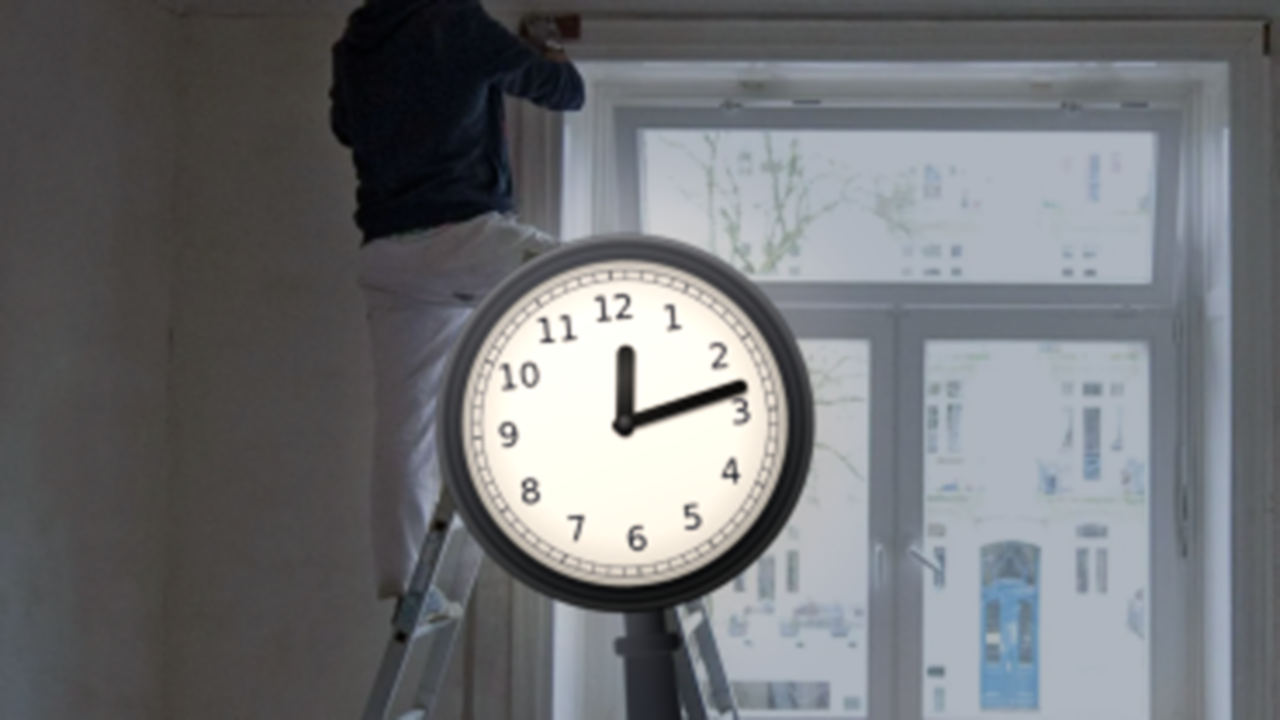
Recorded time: 12:13
